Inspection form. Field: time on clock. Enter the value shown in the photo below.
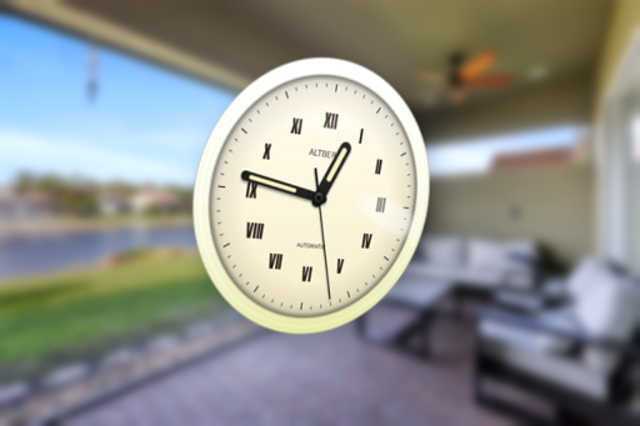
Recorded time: 12:46:27
